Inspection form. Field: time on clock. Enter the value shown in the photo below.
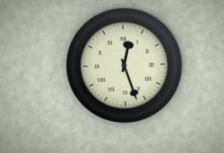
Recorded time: 12:27
